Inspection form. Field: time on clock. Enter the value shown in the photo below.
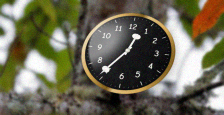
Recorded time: 12:36
